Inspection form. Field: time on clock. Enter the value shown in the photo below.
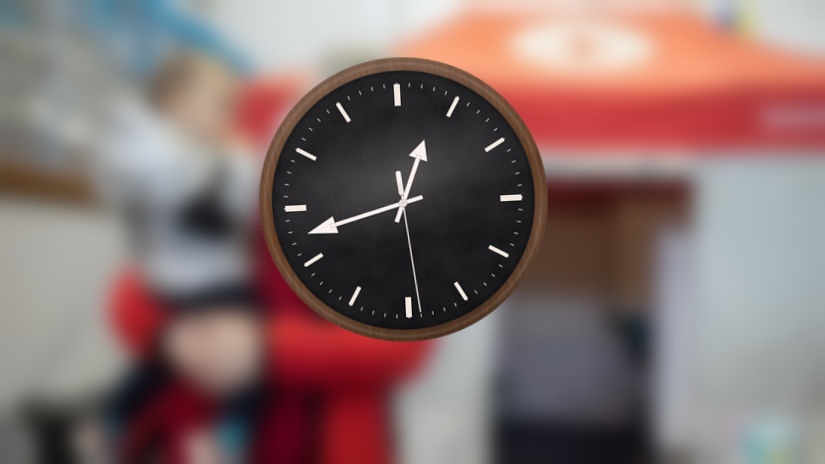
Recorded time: 12:42:29
